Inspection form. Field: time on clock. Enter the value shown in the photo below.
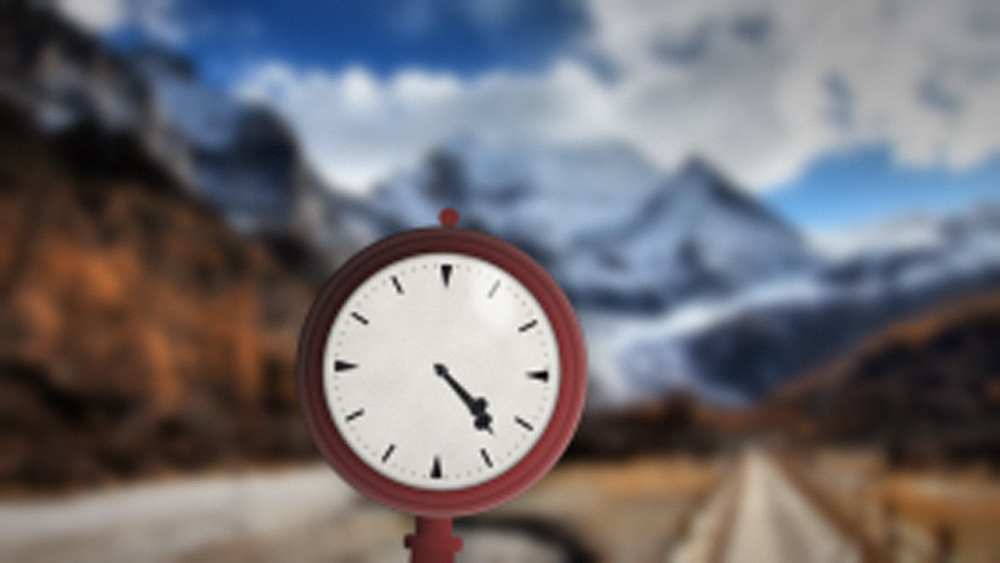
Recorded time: 4:23
